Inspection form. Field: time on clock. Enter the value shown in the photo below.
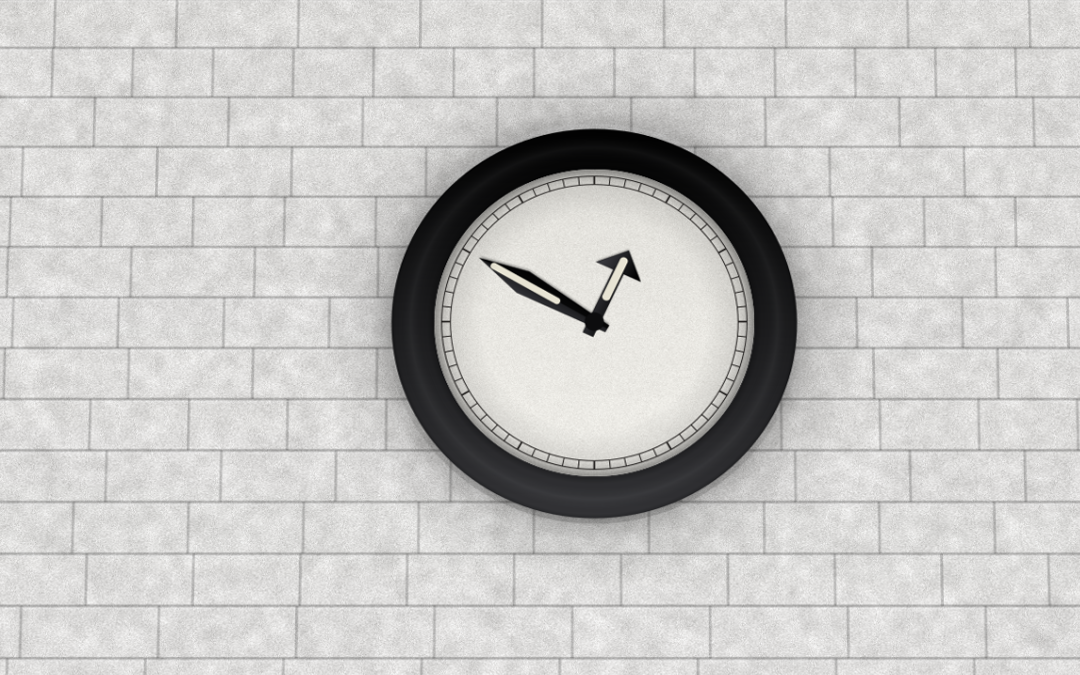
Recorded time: 12:50
